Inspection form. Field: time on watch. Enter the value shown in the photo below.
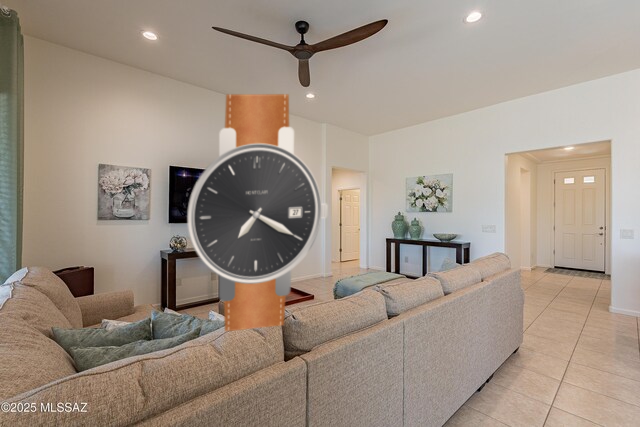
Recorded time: 7:20
